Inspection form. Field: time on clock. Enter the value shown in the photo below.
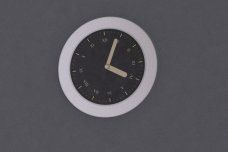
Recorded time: 4:04
